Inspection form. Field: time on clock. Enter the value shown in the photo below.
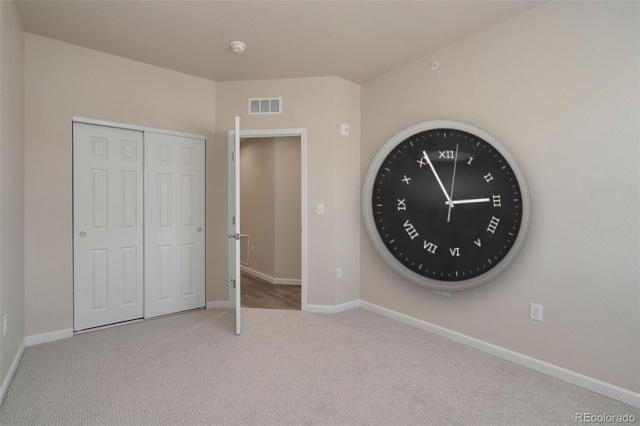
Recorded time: 2:56:02
